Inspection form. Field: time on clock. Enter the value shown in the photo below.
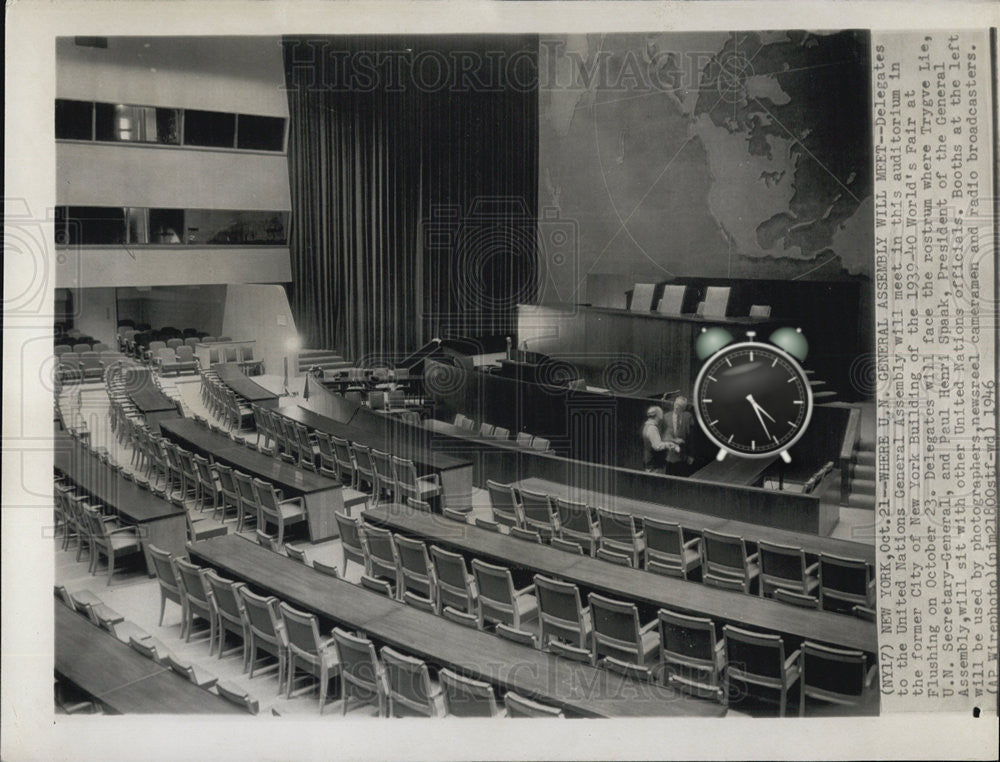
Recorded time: 4:26
